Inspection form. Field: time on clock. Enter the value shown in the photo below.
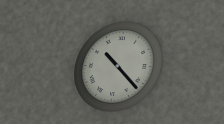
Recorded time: 10:22
